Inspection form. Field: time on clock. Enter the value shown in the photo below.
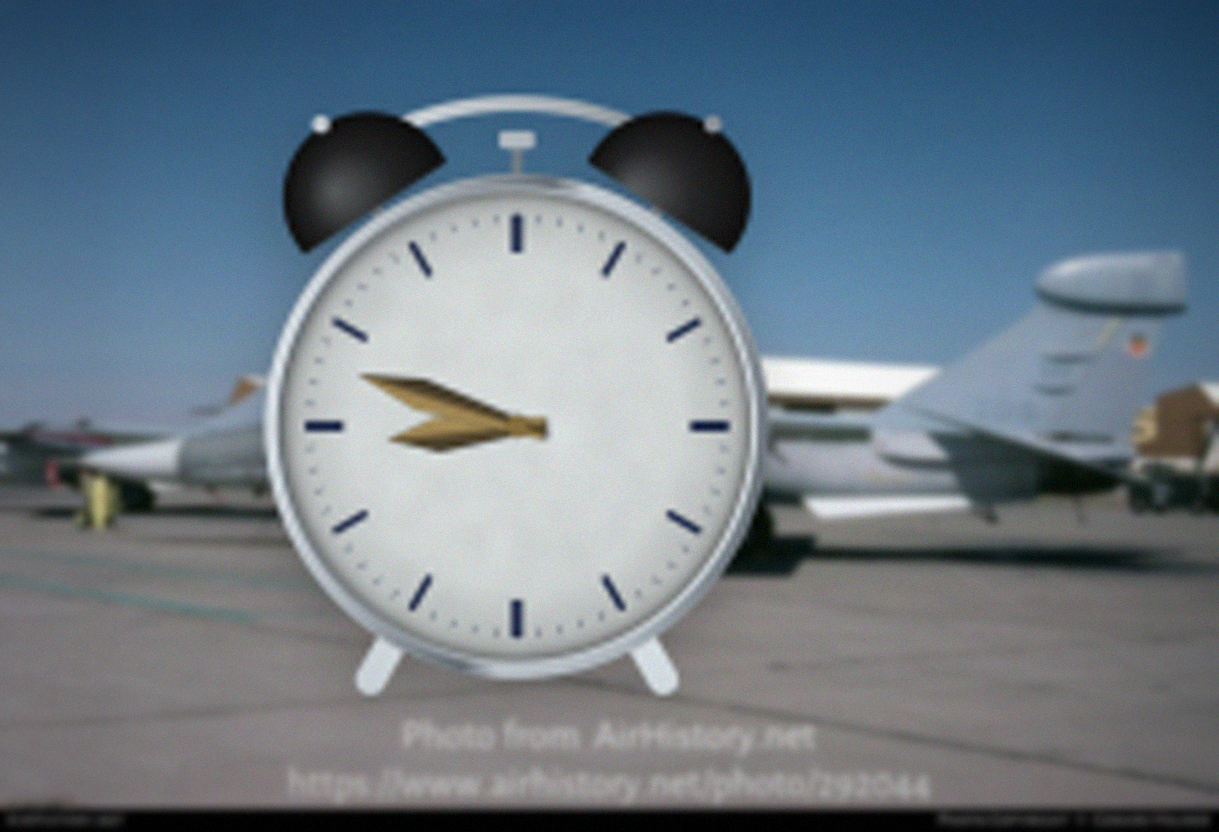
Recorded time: 8:48
